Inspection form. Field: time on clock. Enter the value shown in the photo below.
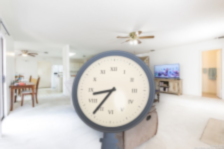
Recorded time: 8:36
